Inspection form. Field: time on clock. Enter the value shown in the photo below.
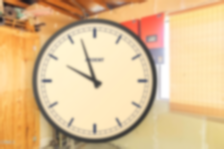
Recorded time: 9:57
